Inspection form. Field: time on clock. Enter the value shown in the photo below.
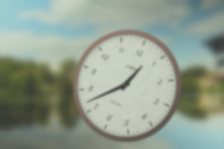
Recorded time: 12:37
